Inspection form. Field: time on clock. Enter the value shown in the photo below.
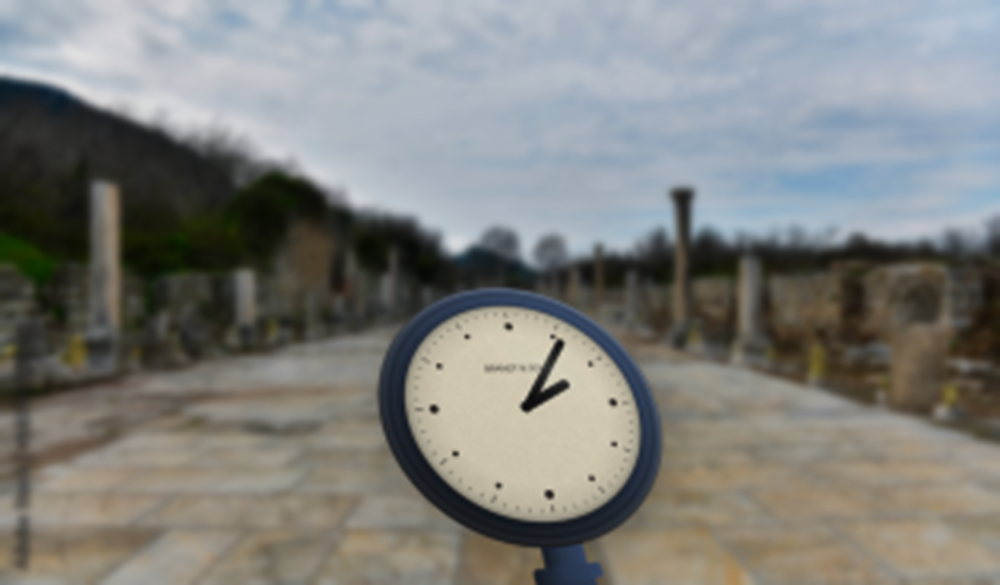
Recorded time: 2:06
